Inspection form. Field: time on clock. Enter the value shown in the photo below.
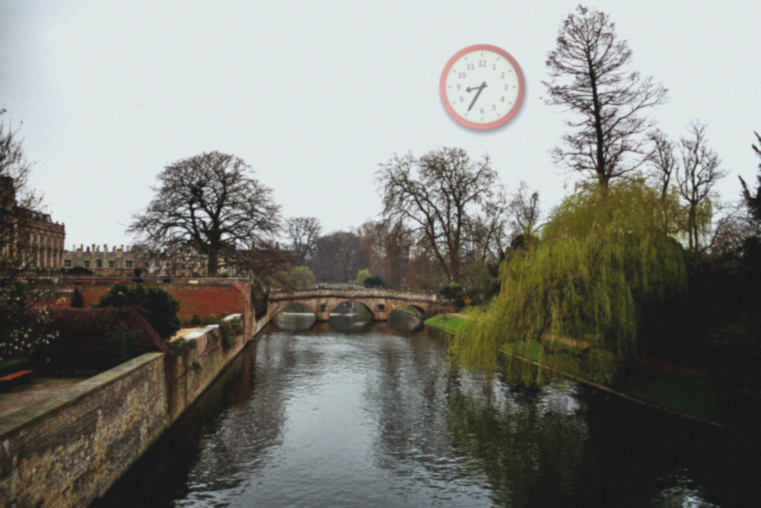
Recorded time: 8:35
